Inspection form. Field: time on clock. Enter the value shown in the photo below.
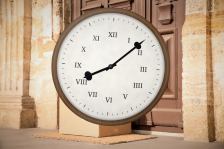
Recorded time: 8:08
